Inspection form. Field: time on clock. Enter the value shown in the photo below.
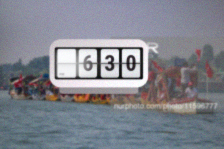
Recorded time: 6:30
